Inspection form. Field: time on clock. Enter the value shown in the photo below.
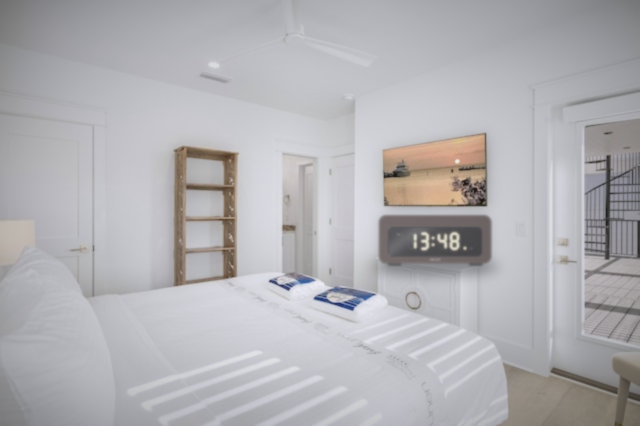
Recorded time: 13:48
